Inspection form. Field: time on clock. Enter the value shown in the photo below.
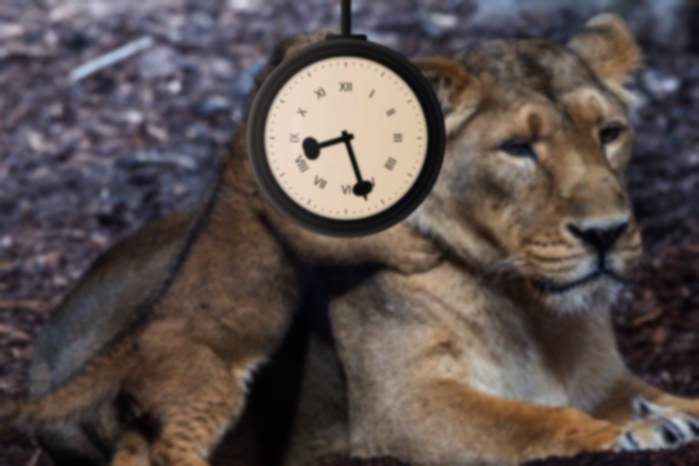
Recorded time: 8:27
